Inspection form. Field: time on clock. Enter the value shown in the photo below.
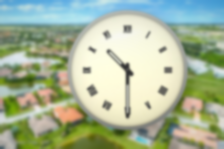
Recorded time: 10:30
